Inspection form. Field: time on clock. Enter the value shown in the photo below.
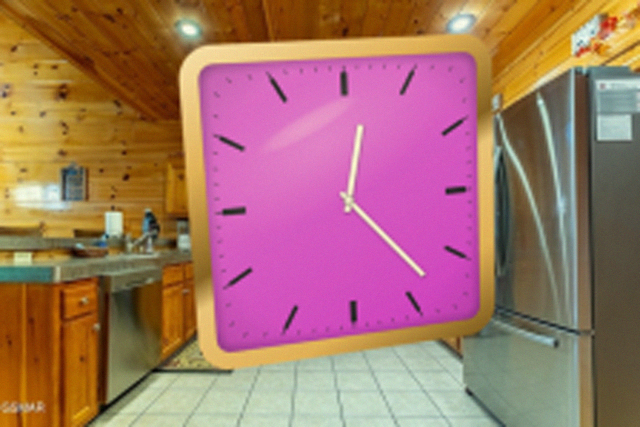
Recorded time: 12:23
